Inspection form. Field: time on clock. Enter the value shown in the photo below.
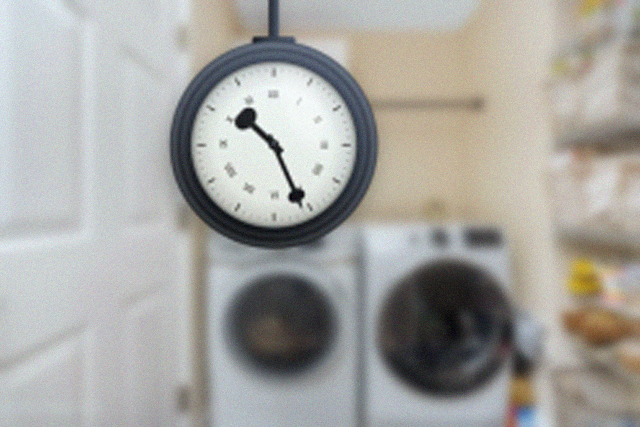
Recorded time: 10:26
